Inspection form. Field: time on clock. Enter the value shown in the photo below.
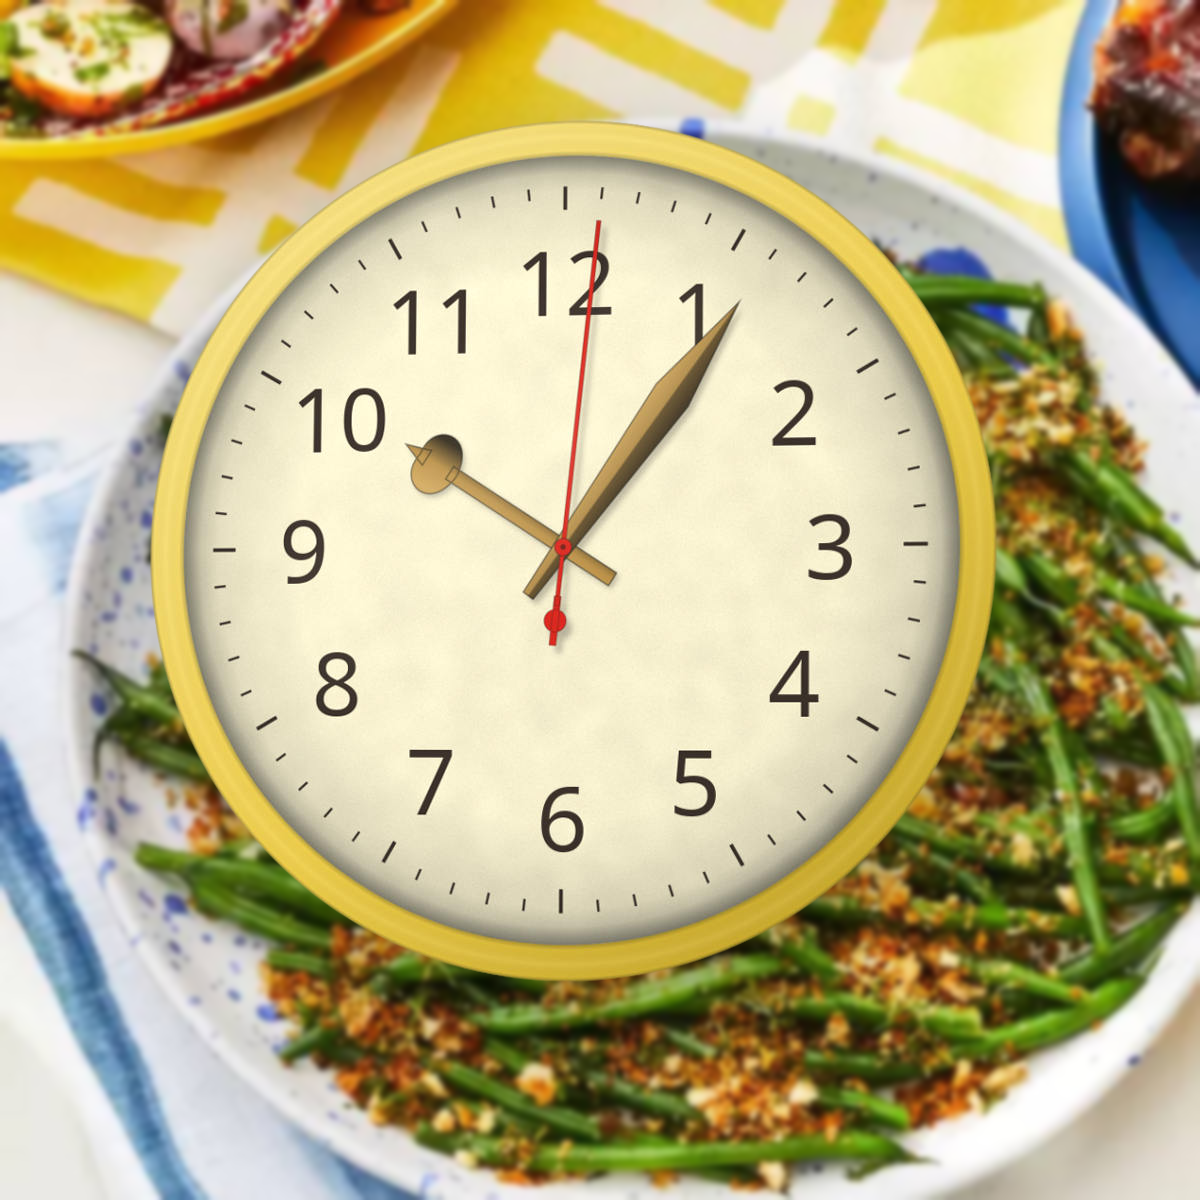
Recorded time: 10:06:01
